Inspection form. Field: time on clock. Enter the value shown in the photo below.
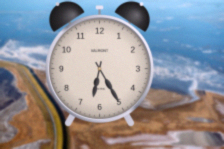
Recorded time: 6:25
